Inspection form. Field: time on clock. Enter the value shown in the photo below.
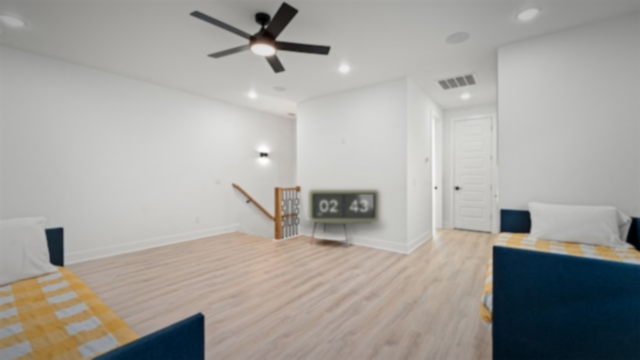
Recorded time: 2:43
